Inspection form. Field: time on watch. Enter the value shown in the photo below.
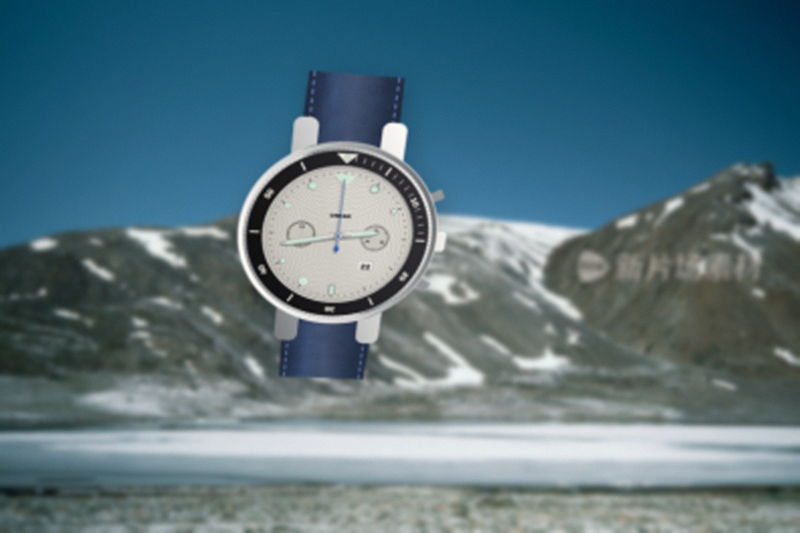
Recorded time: 2:43
